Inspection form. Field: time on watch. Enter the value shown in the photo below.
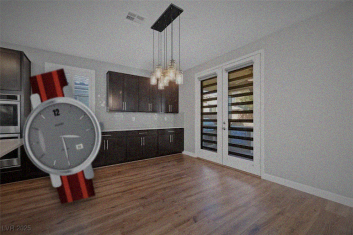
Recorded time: 3:30
